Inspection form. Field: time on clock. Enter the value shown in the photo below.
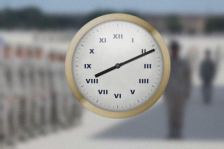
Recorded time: 8:11
